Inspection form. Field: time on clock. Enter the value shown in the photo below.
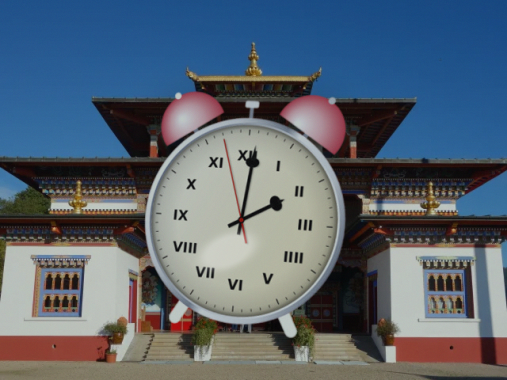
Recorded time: 2:00:57
